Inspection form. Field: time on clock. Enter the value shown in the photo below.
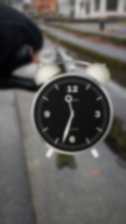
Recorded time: 11:33
